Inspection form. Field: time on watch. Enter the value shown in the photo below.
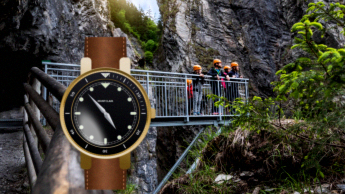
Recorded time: 4:53
